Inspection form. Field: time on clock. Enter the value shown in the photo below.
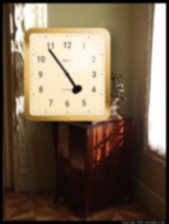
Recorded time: 4:54
